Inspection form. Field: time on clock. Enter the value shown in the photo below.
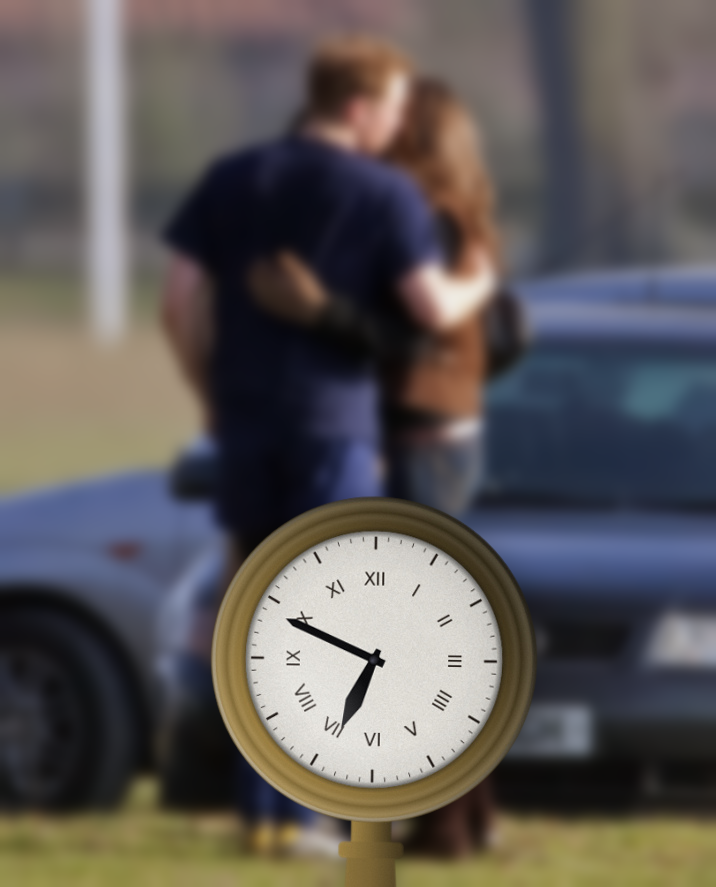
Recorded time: 6:49
